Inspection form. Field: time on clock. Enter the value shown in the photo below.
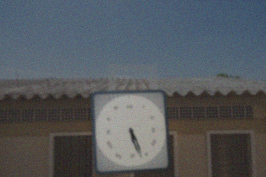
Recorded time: 5:27
